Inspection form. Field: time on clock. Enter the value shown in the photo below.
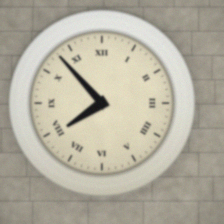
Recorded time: 7:53
